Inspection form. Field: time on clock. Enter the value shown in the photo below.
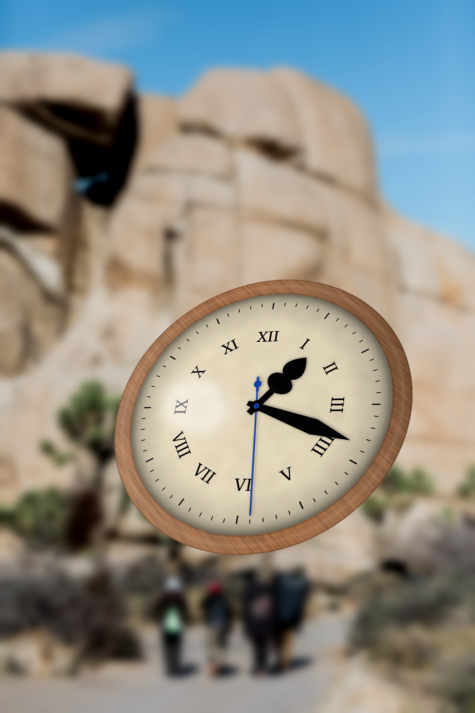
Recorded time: 1:18:29
